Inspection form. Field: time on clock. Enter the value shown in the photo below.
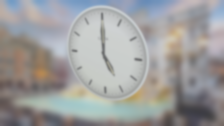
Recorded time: 5:00
